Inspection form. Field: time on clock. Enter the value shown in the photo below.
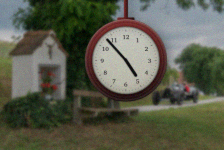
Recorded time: 4:53
